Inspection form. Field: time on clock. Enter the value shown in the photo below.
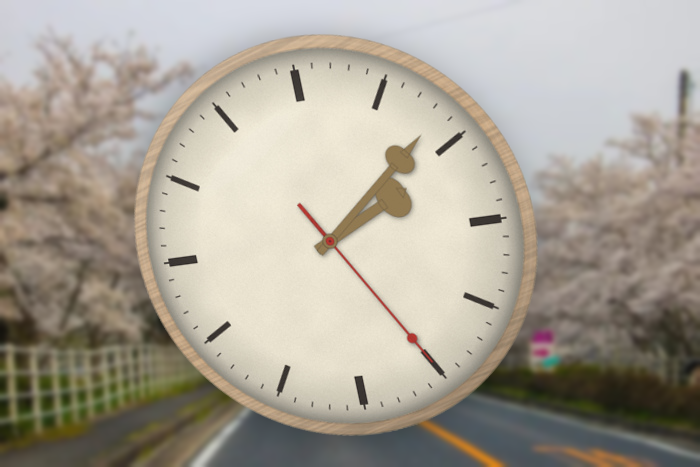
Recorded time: 2:08:25
